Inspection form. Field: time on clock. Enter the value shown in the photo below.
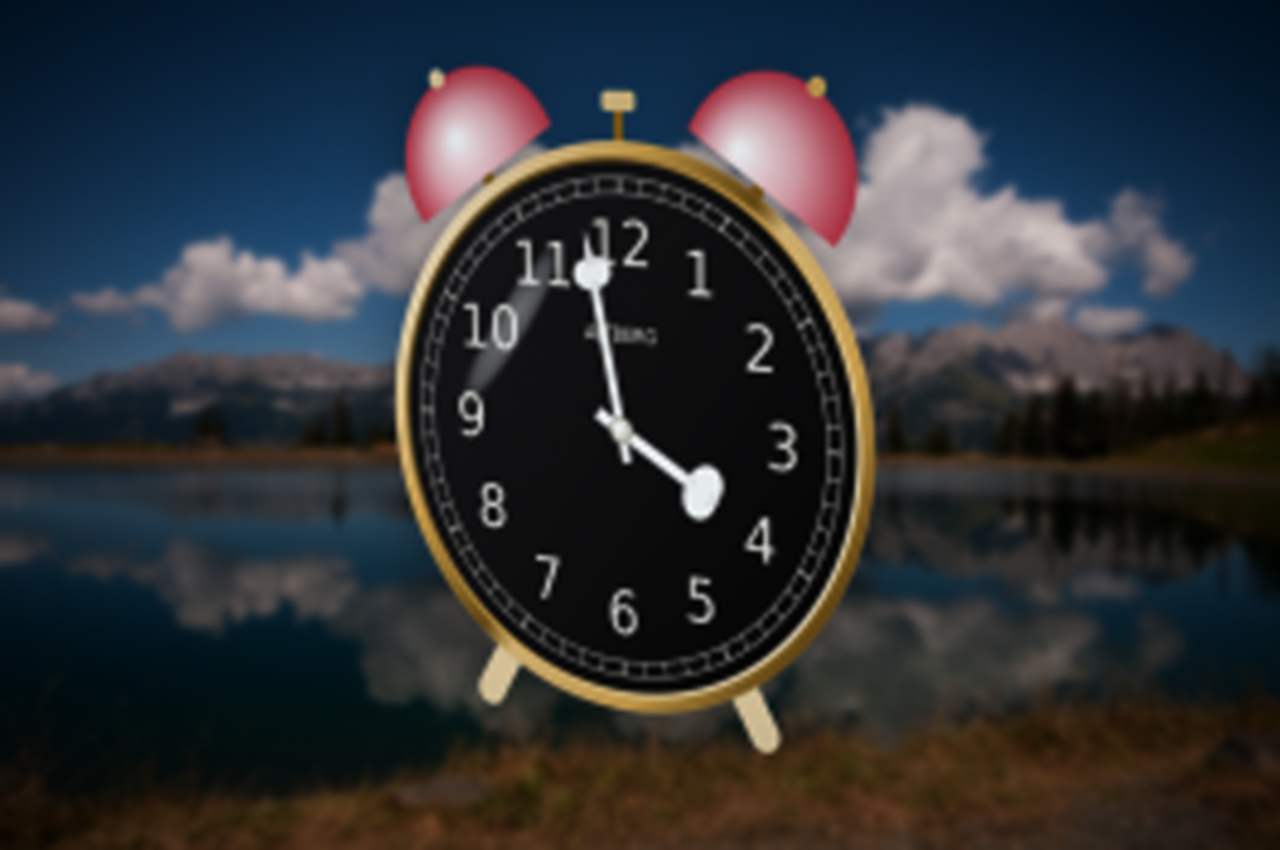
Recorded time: 3:58
